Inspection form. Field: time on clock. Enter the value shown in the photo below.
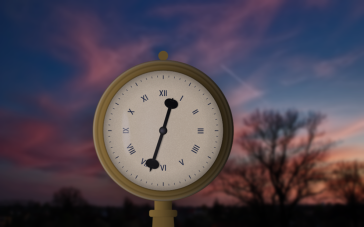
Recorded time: 12:33
